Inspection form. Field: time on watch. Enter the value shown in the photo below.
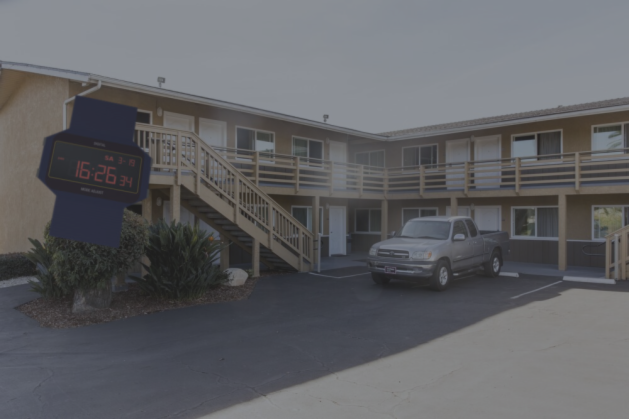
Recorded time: 16:26:34
